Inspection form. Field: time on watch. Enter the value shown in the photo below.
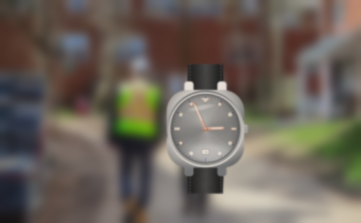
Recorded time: 2:56
